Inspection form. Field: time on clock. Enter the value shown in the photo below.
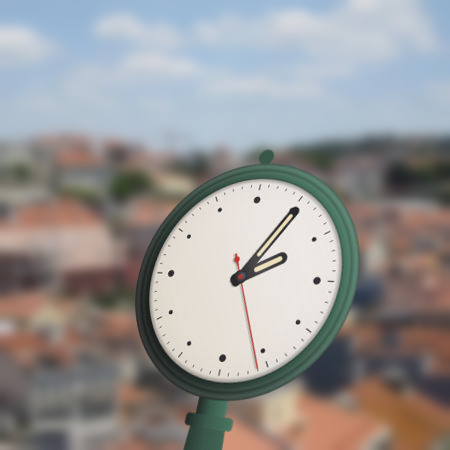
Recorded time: 2:05:26
